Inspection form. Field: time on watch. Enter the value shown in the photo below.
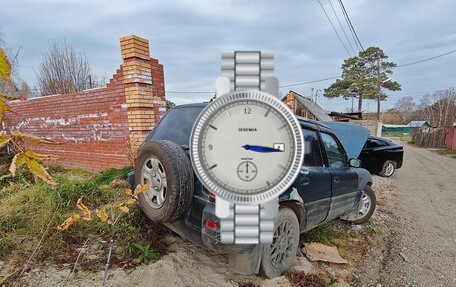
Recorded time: 3:16
